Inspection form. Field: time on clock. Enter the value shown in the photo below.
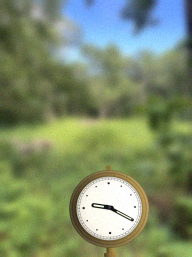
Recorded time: 9:20
